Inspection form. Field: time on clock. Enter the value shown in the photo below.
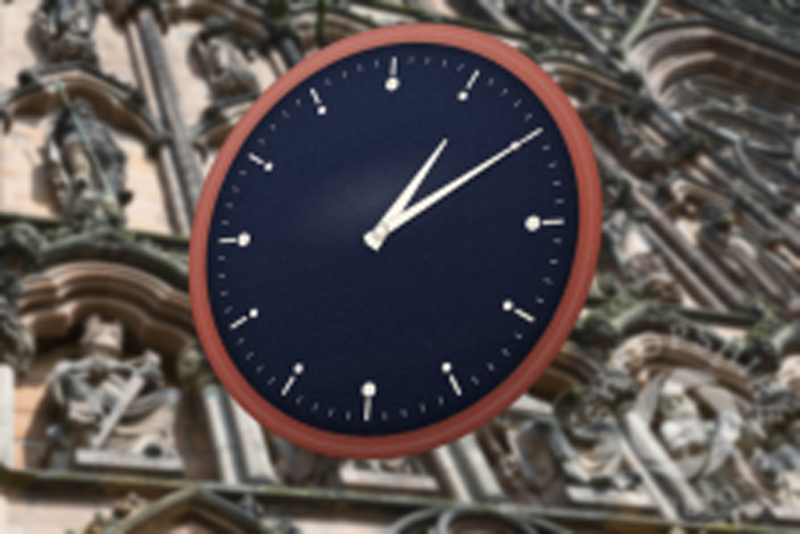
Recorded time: 1:10
